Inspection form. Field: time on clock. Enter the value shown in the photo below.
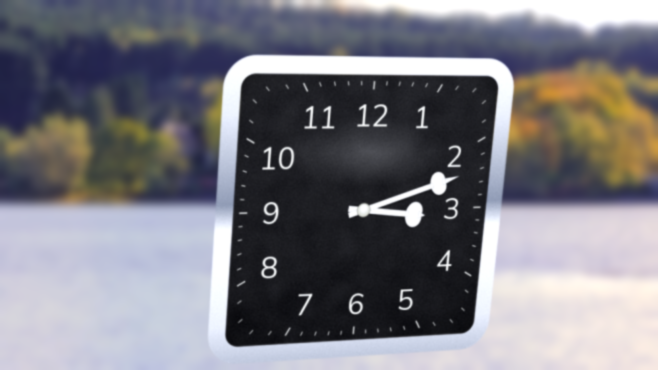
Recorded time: 3:12
